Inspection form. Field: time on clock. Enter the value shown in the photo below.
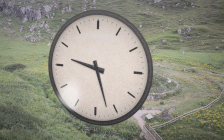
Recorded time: 9:27
